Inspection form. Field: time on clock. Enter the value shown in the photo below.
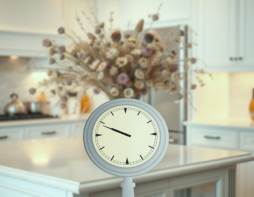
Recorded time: 9:49
